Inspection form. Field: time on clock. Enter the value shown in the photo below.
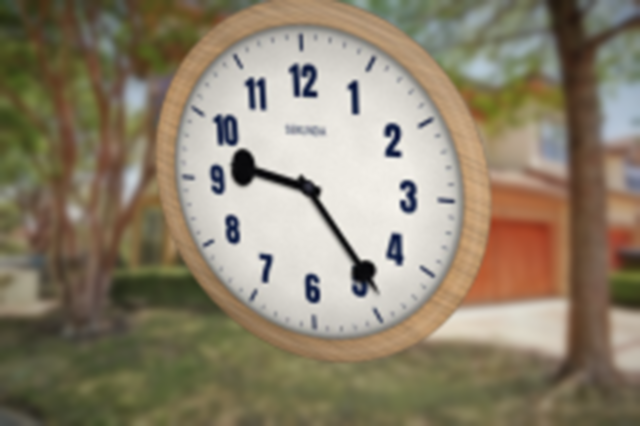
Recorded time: 9:24
